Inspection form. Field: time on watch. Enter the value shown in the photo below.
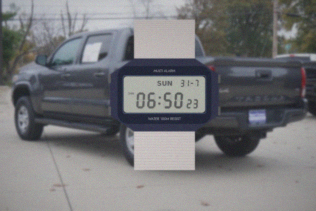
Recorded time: 6:50:23
